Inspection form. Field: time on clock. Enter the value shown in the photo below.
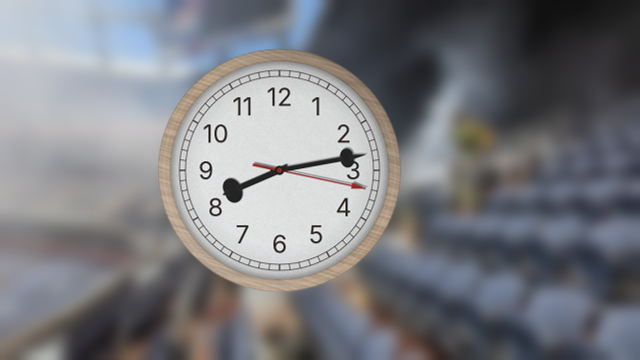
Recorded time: 8:13:17
